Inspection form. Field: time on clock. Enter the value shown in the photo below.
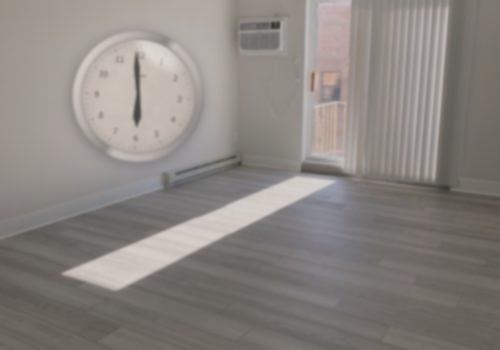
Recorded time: 5:59
